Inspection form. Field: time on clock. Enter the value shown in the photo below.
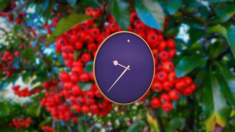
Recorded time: 9:37
